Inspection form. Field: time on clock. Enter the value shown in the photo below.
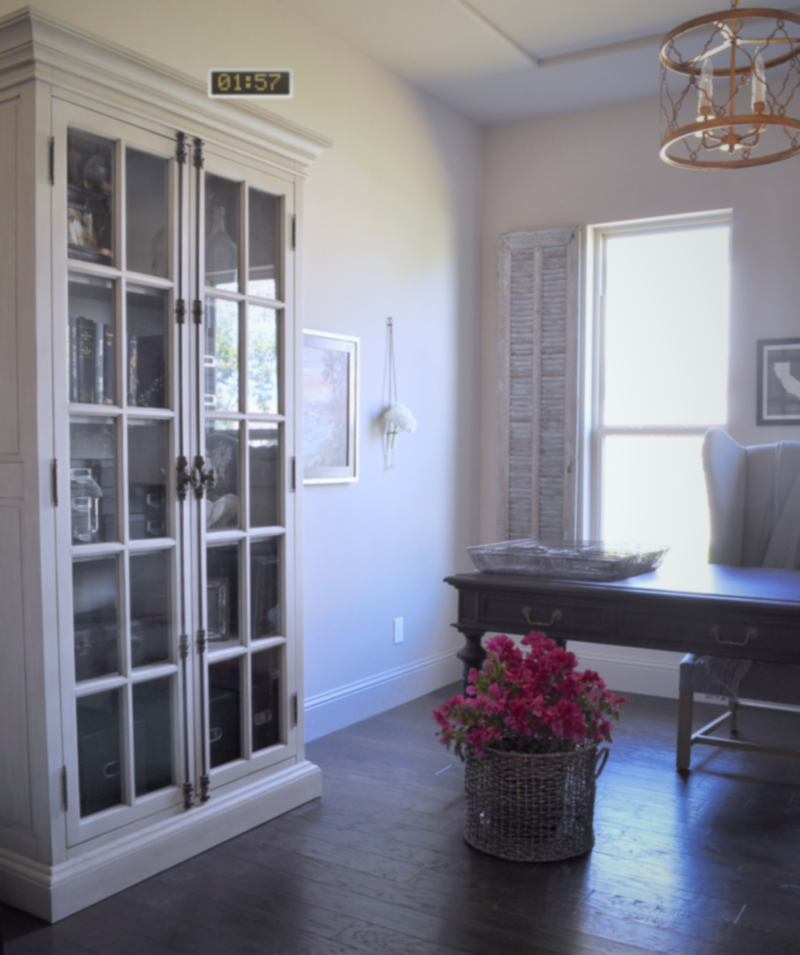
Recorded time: 1:57
